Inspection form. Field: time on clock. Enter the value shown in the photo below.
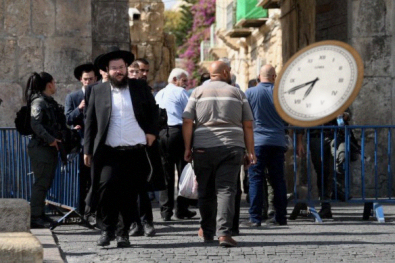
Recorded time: 6:41
